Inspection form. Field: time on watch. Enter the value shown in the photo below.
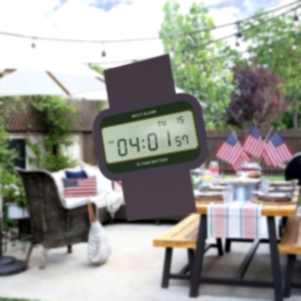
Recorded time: 4:01
